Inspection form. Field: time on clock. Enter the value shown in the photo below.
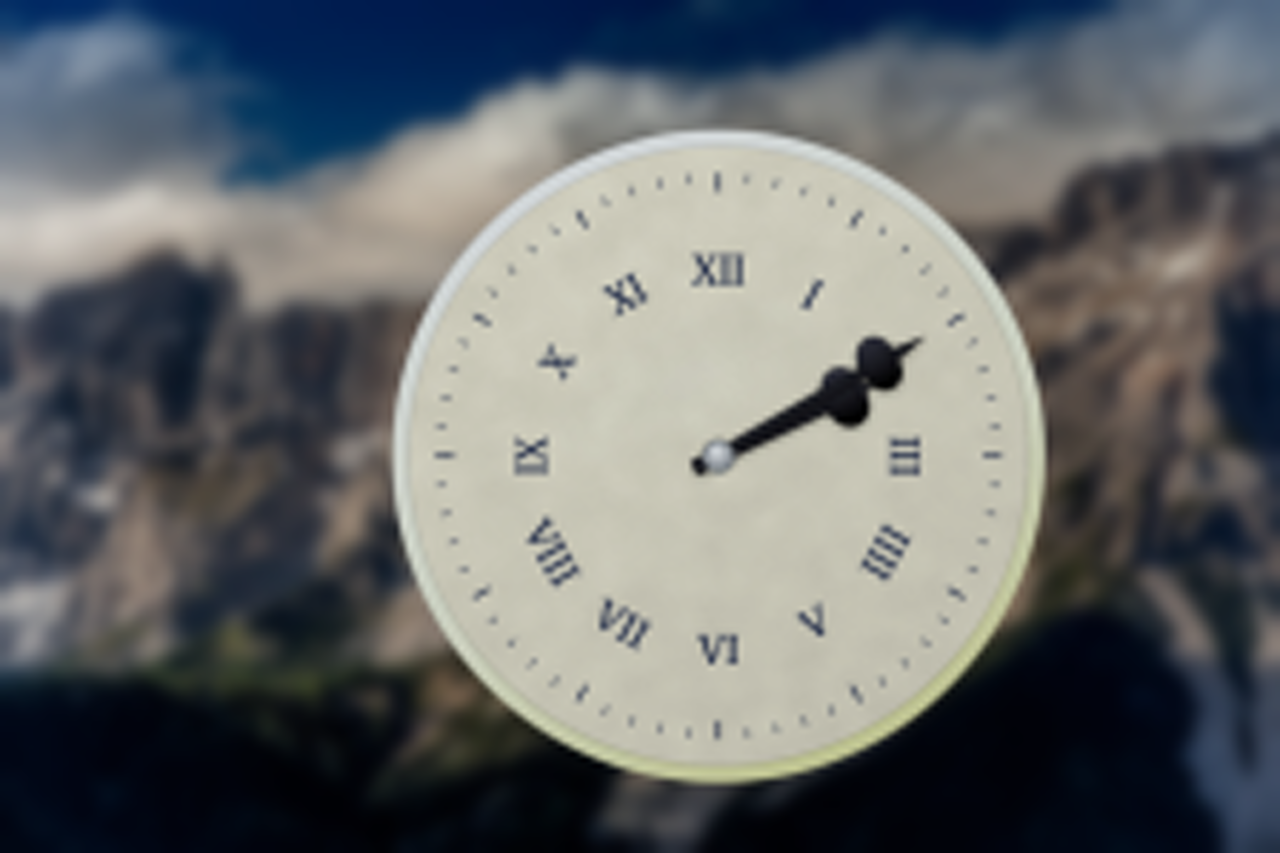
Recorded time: 2:10
